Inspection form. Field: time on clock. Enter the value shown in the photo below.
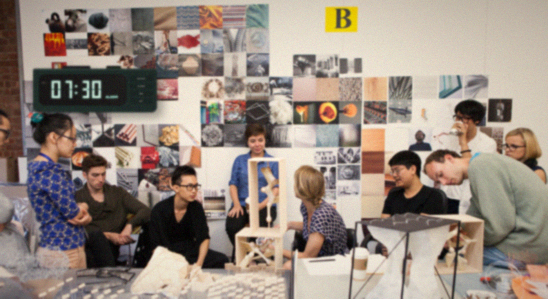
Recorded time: 7:30
